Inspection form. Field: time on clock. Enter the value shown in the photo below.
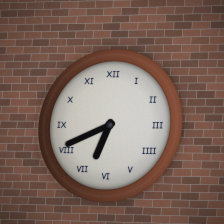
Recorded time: 6:41
